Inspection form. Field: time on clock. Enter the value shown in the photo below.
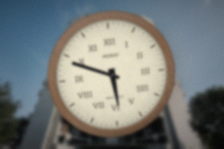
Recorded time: 5:49
